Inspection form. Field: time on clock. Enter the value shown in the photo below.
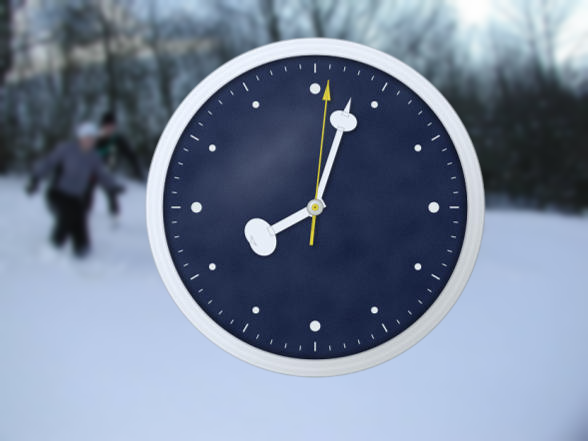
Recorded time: 8:03:01
